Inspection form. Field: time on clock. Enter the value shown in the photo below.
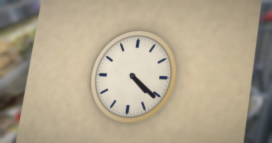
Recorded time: 4:21
